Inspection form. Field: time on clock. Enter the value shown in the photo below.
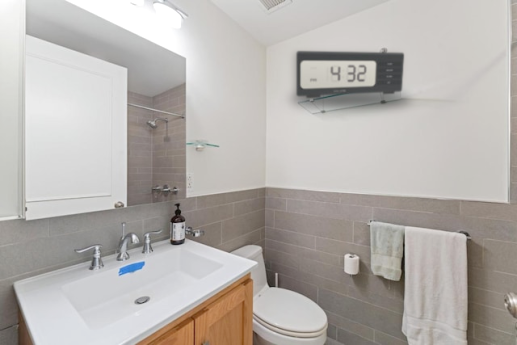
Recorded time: 4:32
